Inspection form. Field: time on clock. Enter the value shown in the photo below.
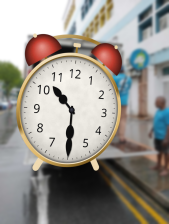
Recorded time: 10:30
